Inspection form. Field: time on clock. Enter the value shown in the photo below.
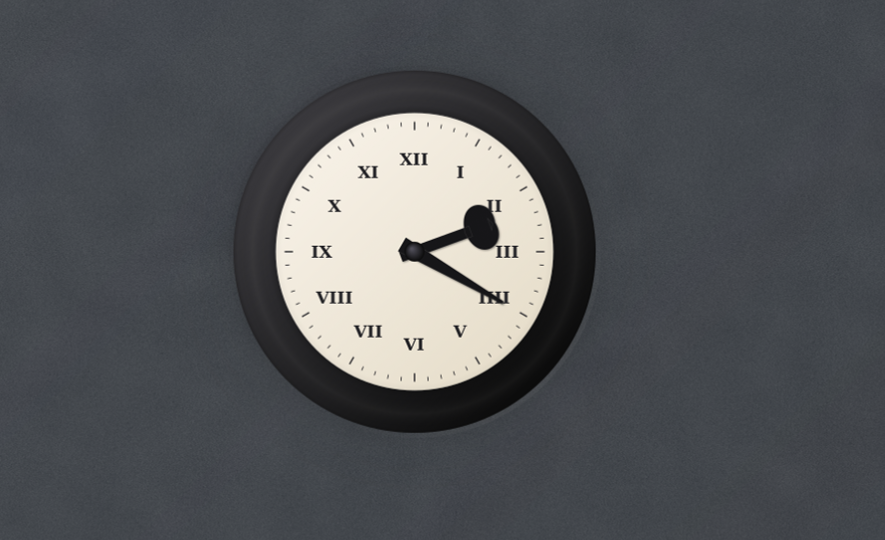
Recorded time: 2:20
